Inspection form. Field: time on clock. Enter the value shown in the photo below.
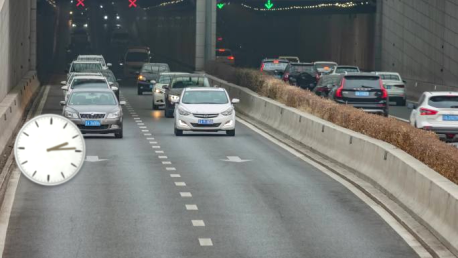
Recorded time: 2:14
